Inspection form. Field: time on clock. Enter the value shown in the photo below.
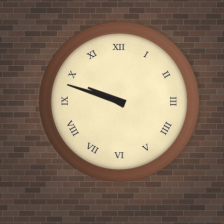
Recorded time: 9:48
